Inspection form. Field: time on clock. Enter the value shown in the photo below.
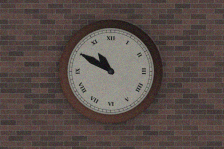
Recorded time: 10:50
